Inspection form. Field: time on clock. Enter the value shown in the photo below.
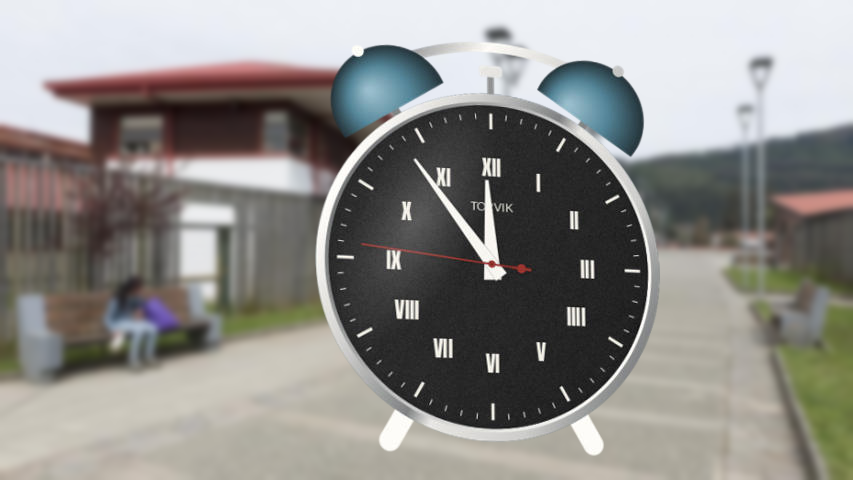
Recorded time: 11:53:46
